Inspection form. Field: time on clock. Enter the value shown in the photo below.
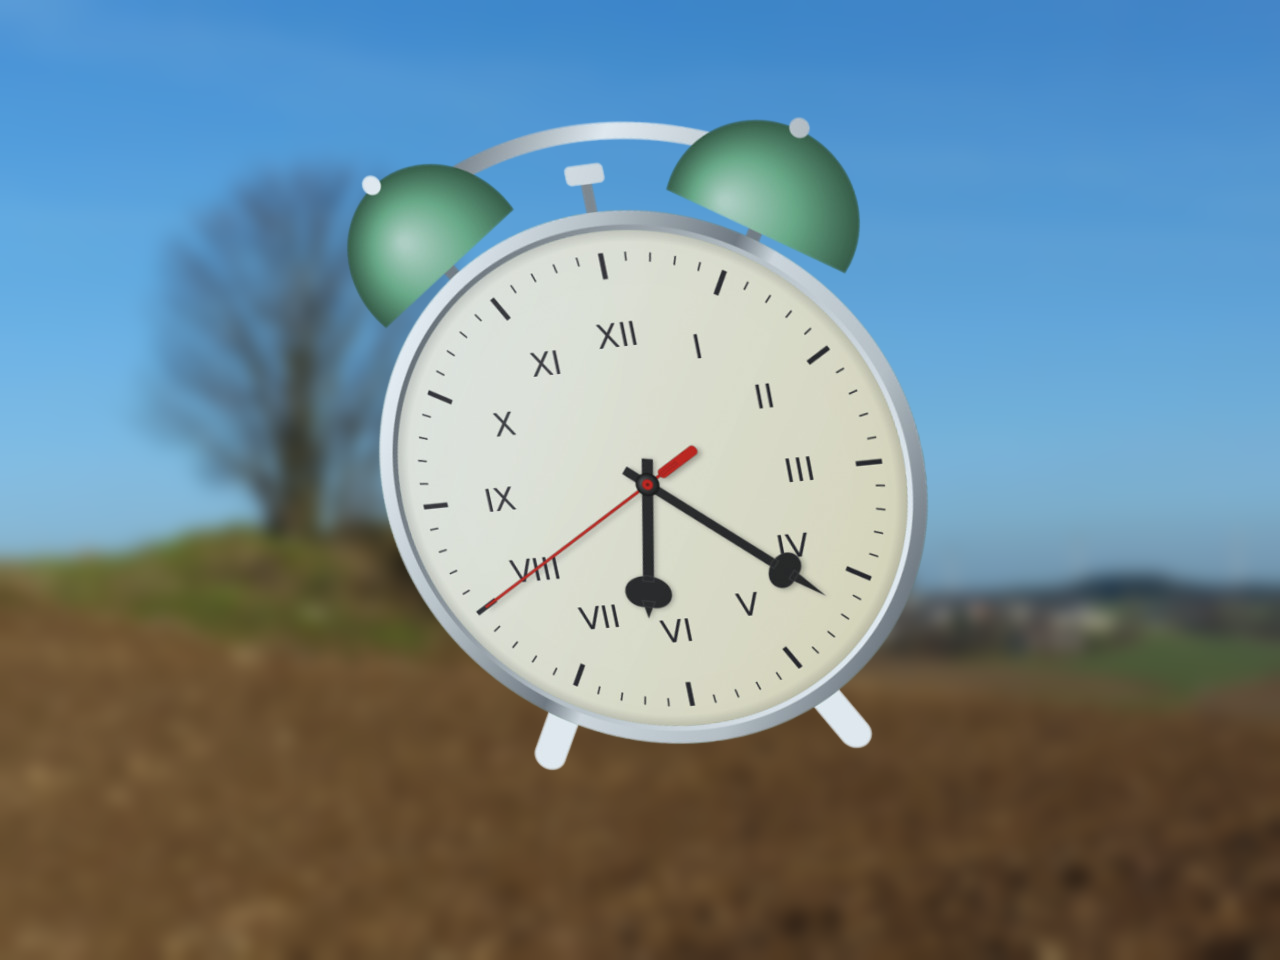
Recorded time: 6:21:40
